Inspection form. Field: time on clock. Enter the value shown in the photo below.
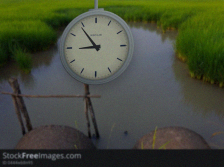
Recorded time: 8:54
